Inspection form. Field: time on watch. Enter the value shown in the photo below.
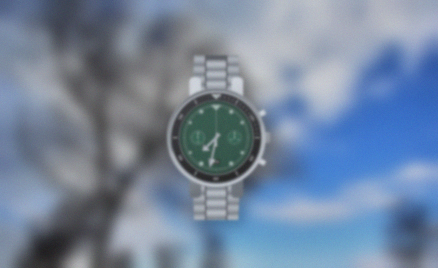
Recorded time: 7:32
